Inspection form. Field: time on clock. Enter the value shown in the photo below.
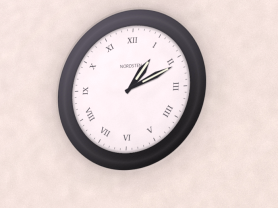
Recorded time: 1:11
